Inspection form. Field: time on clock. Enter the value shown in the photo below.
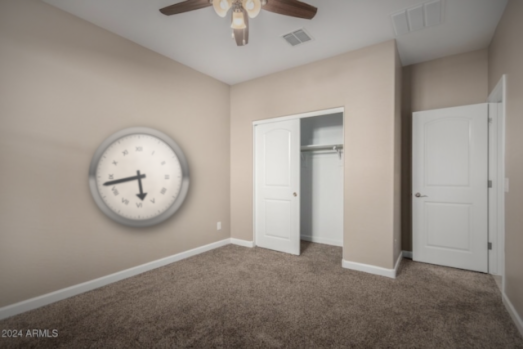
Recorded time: 5:43
